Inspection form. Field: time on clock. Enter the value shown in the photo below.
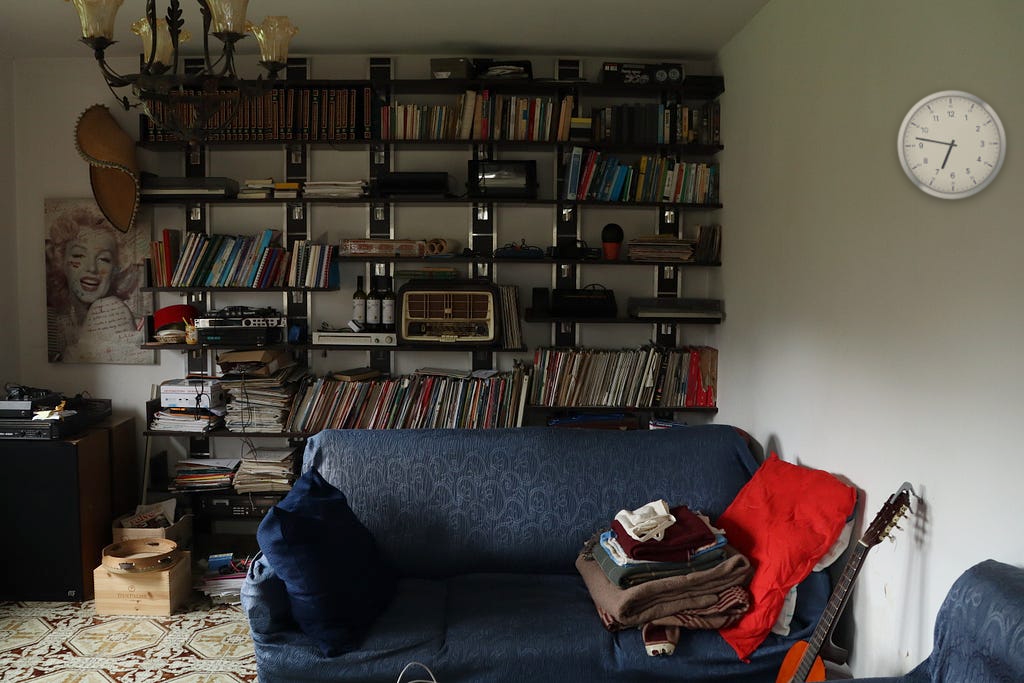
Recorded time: 6:47
